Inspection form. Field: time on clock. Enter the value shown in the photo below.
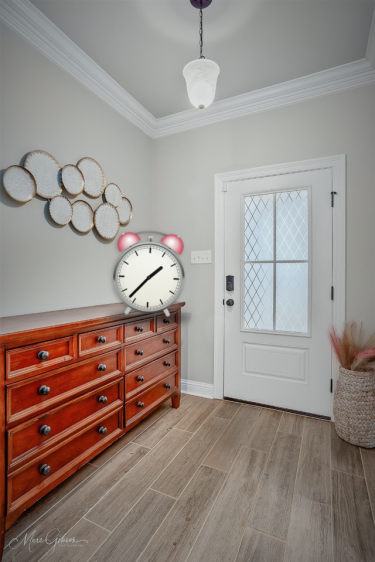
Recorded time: 1:37
